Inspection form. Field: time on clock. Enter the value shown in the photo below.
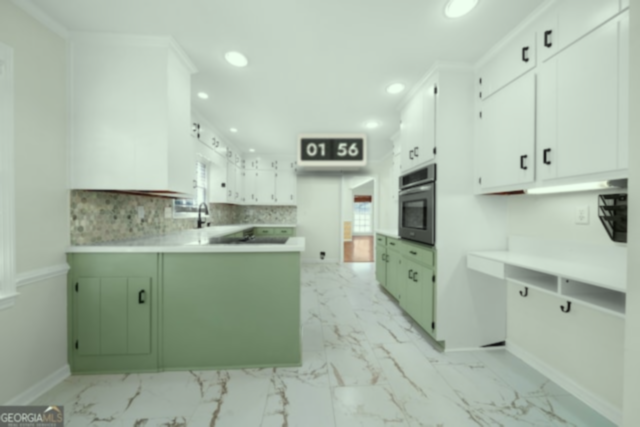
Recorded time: 1:56
